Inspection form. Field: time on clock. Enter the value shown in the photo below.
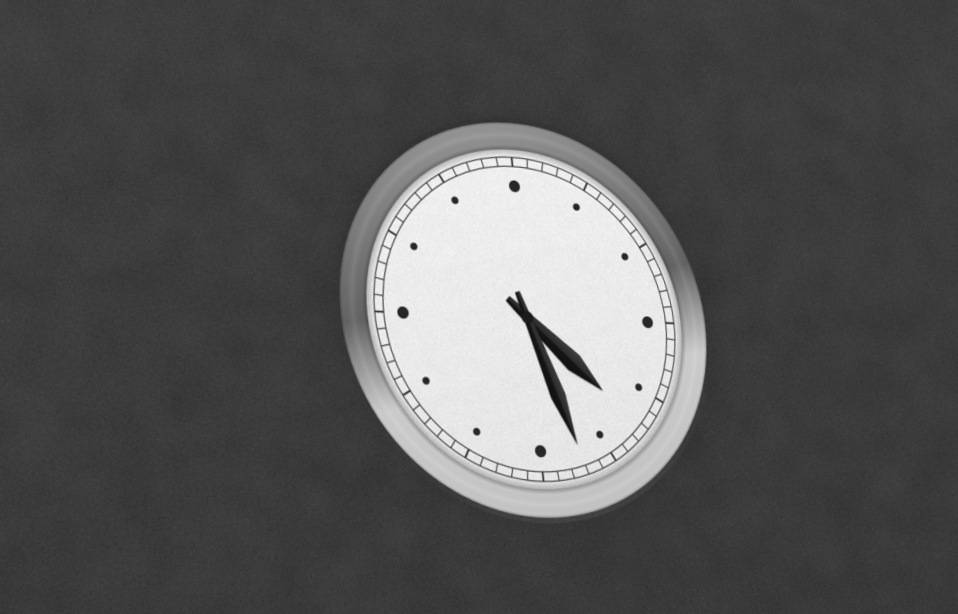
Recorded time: 4:27
